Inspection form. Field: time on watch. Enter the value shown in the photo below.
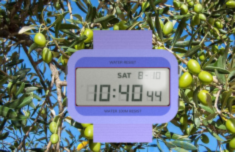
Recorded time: 10:40:44
